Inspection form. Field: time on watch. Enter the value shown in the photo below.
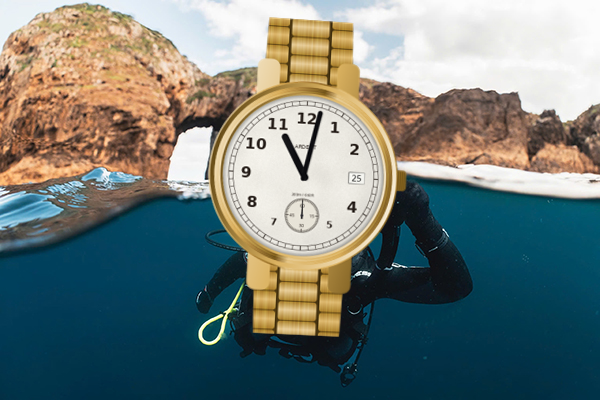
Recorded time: 11:02
